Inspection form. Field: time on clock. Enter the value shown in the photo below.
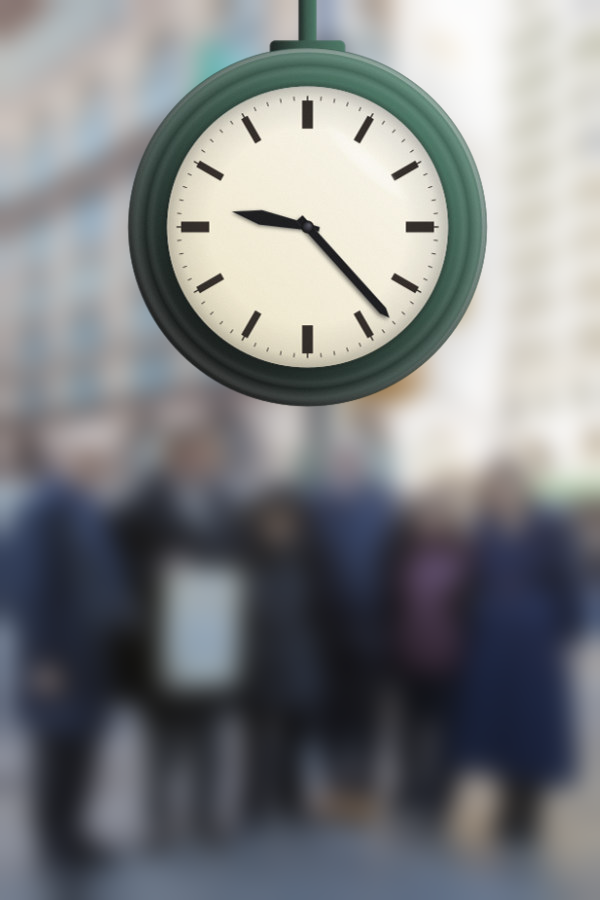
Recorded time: 9:23
